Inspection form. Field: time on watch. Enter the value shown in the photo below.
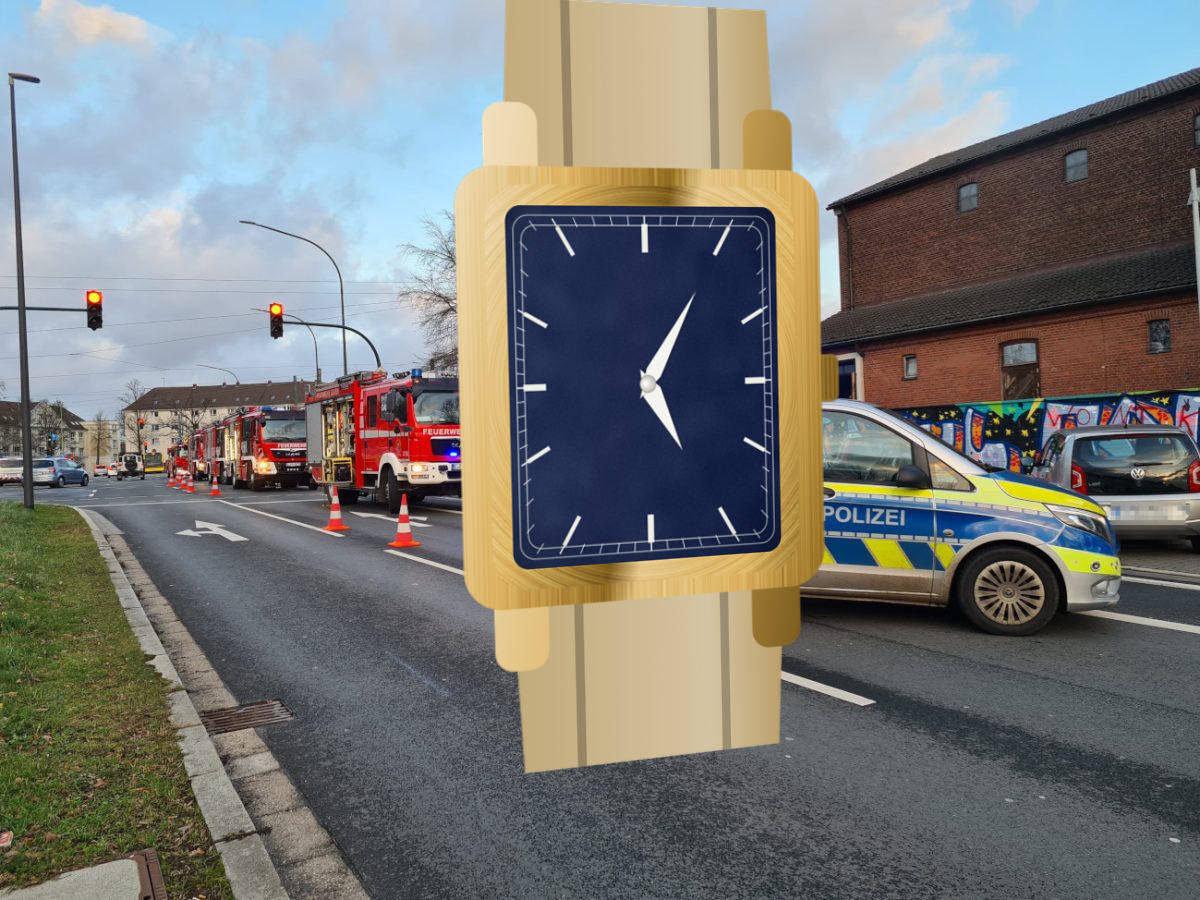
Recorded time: 5:05
